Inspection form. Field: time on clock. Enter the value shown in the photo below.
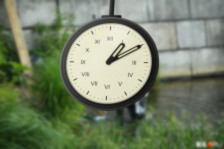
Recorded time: 1:10
